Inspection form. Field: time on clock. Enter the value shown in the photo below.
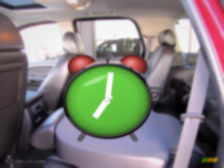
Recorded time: 7:01
